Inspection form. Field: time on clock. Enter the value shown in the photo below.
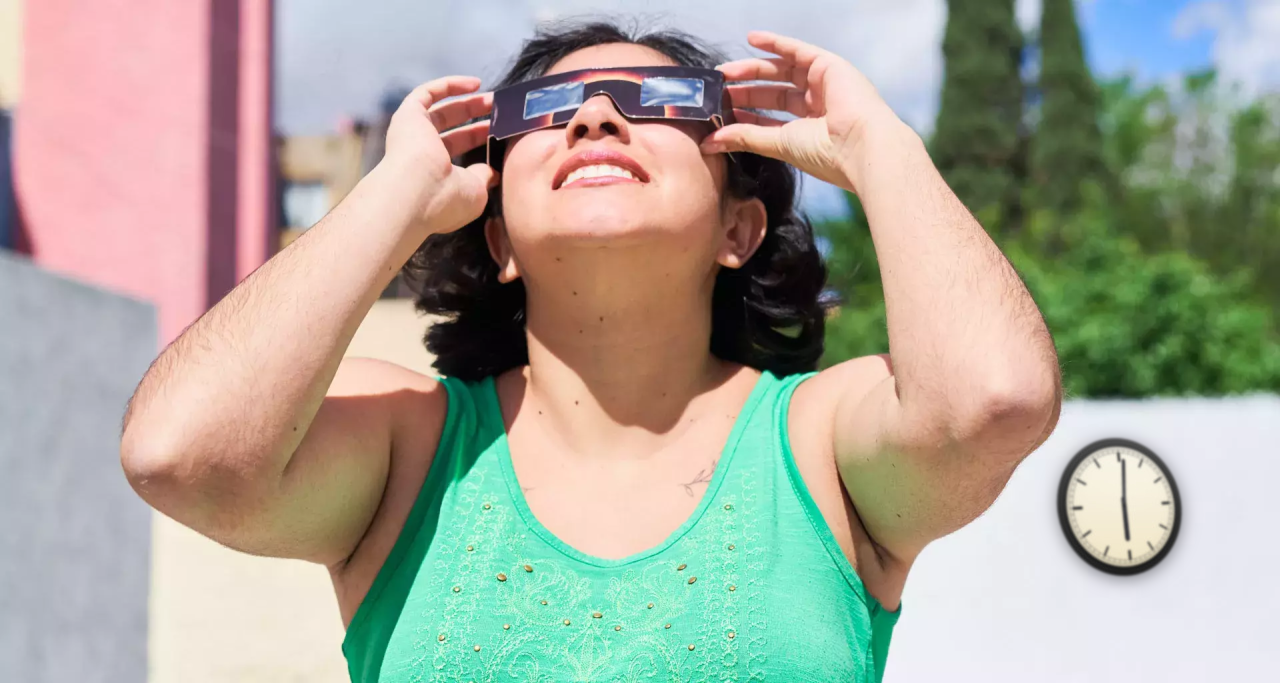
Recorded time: 6:01
